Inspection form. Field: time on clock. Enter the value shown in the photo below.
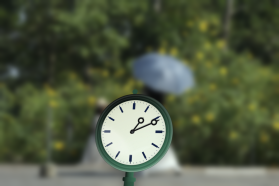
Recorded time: 1:11
